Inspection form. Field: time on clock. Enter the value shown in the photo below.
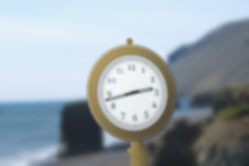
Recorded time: 2:43
